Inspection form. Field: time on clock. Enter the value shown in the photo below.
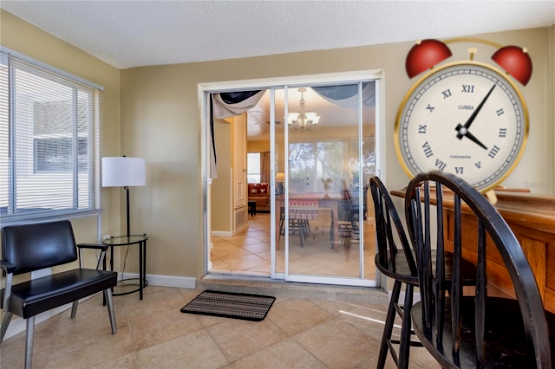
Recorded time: 4:05
